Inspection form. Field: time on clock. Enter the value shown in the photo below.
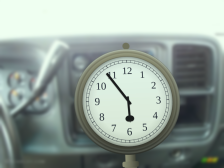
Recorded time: 5:54
